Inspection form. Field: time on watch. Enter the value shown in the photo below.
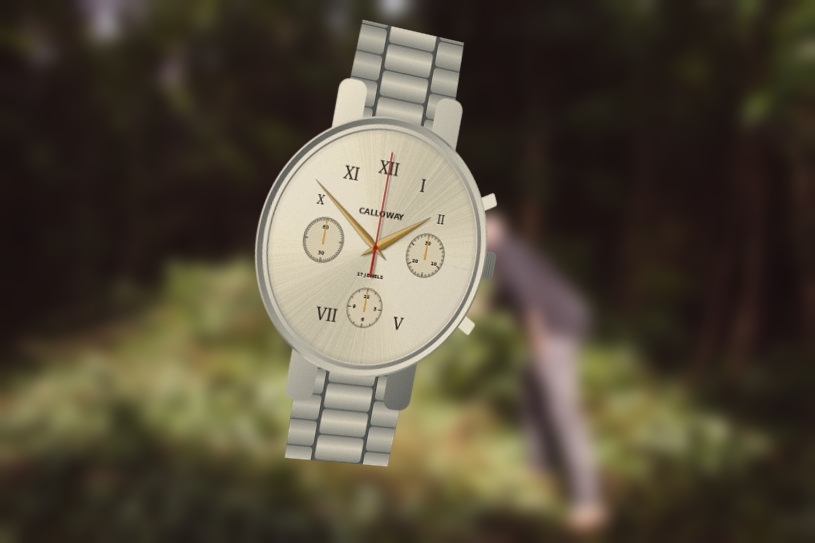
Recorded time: 1:51
